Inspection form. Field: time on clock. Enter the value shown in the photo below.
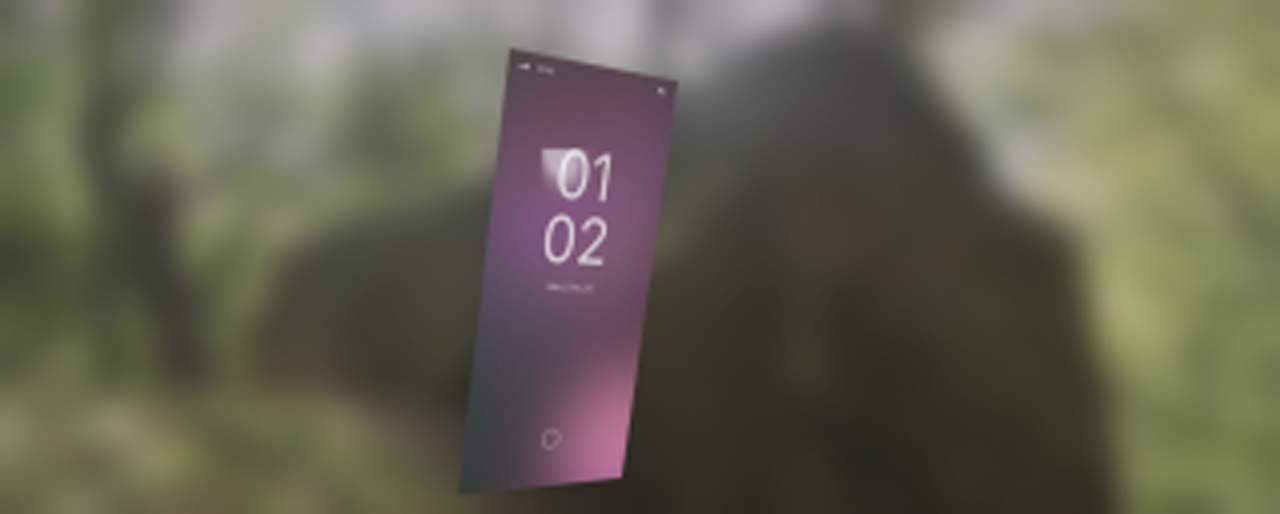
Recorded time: 1:02
